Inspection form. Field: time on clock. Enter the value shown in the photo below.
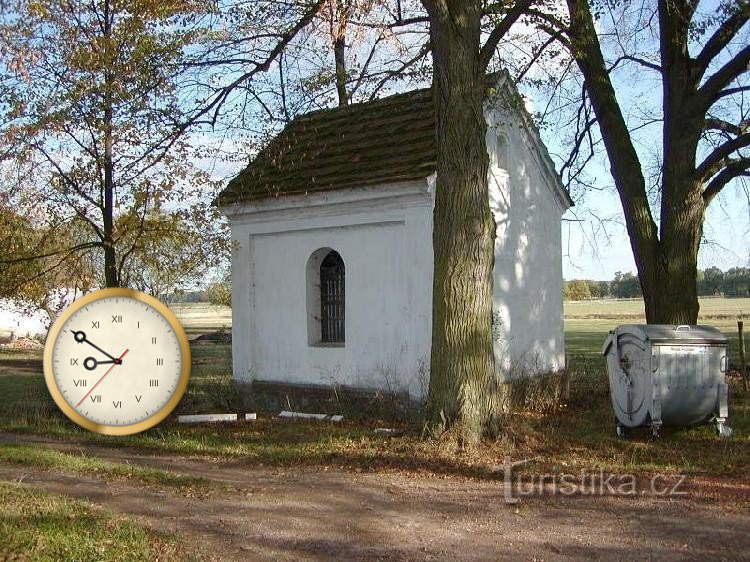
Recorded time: 8:50:37
